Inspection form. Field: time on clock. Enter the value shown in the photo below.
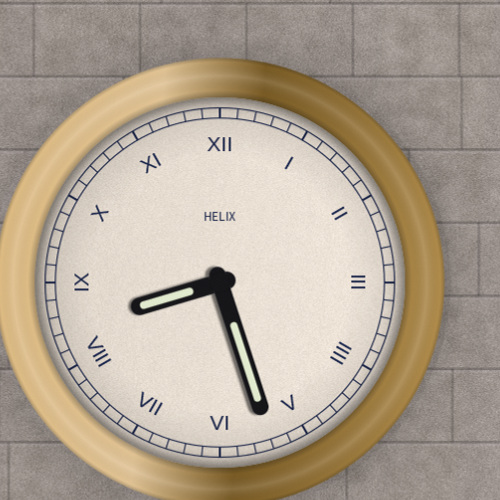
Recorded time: 8:27
